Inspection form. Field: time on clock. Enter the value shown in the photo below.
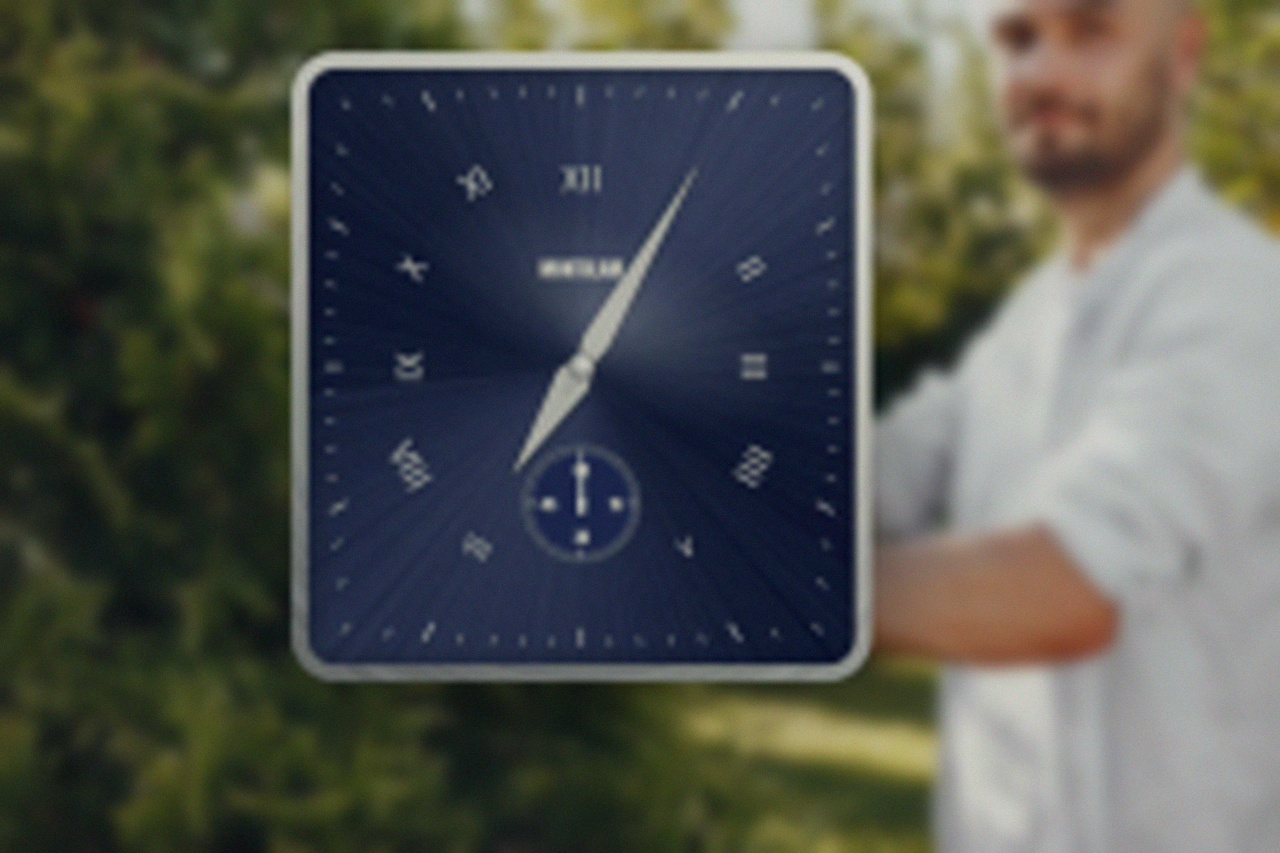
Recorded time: 7:05
